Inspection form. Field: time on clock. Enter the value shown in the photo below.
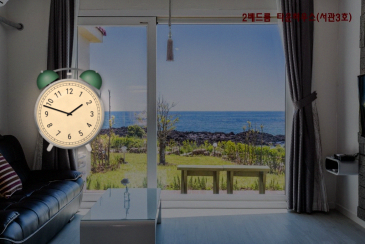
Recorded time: 1:48
